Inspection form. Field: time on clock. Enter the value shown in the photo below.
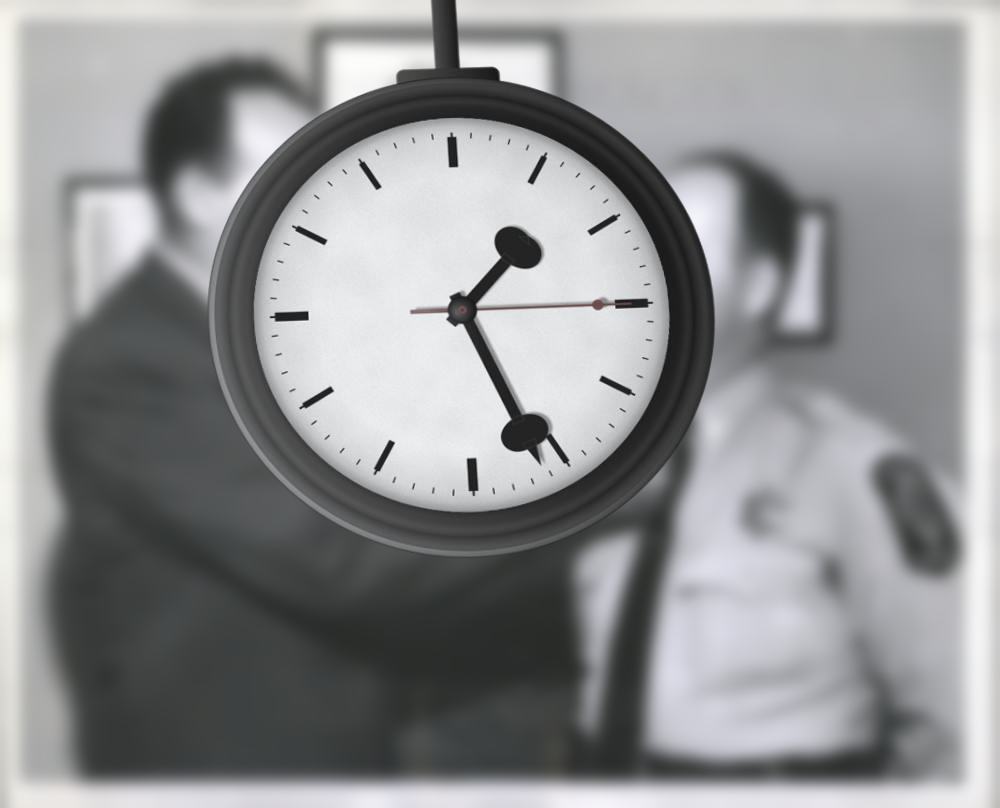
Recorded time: 1:26:15
